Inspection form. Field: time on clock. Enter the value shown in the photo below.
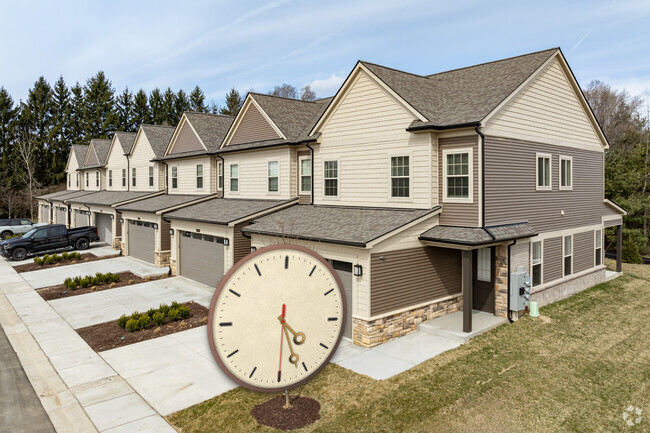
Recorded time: 4:26:30
